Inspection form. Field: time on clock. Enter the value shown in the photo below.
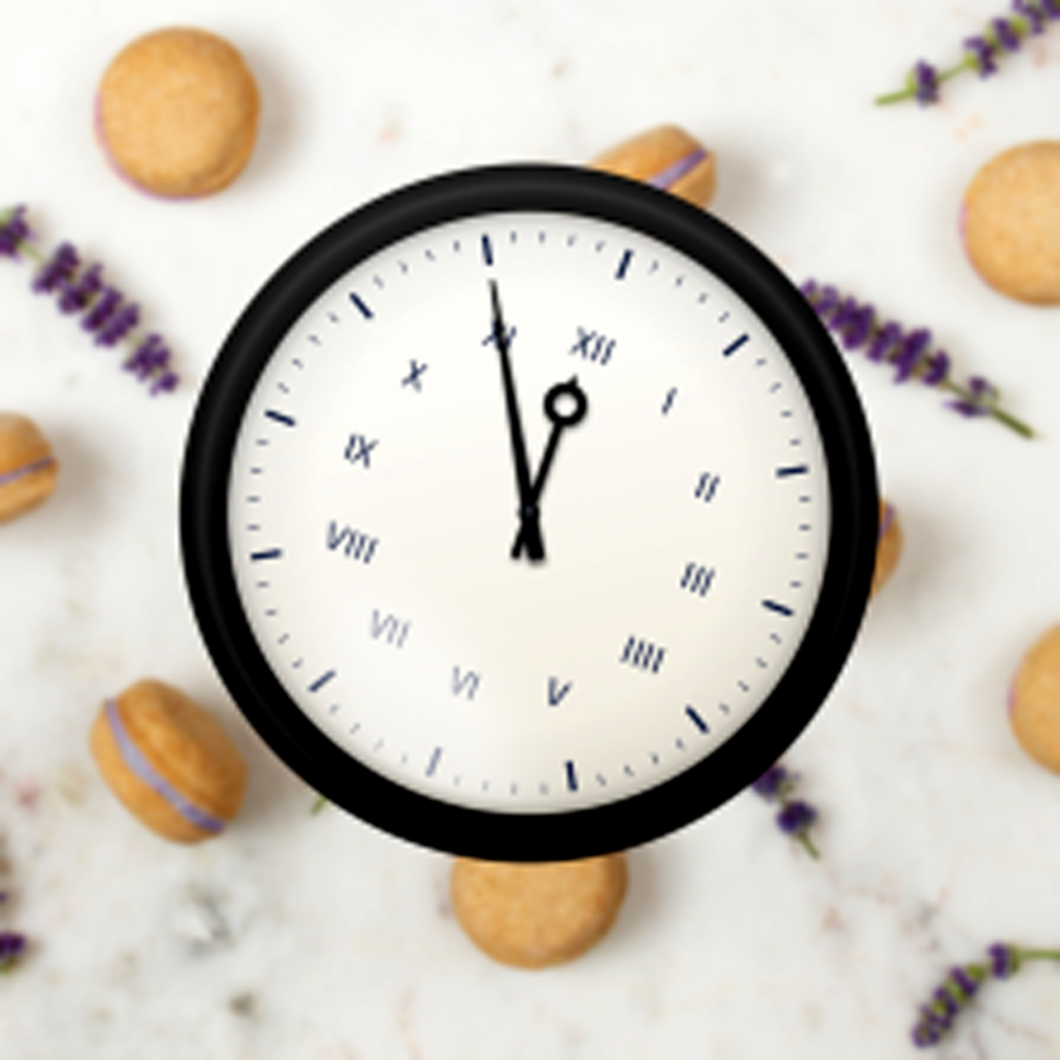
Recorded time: 11:55
